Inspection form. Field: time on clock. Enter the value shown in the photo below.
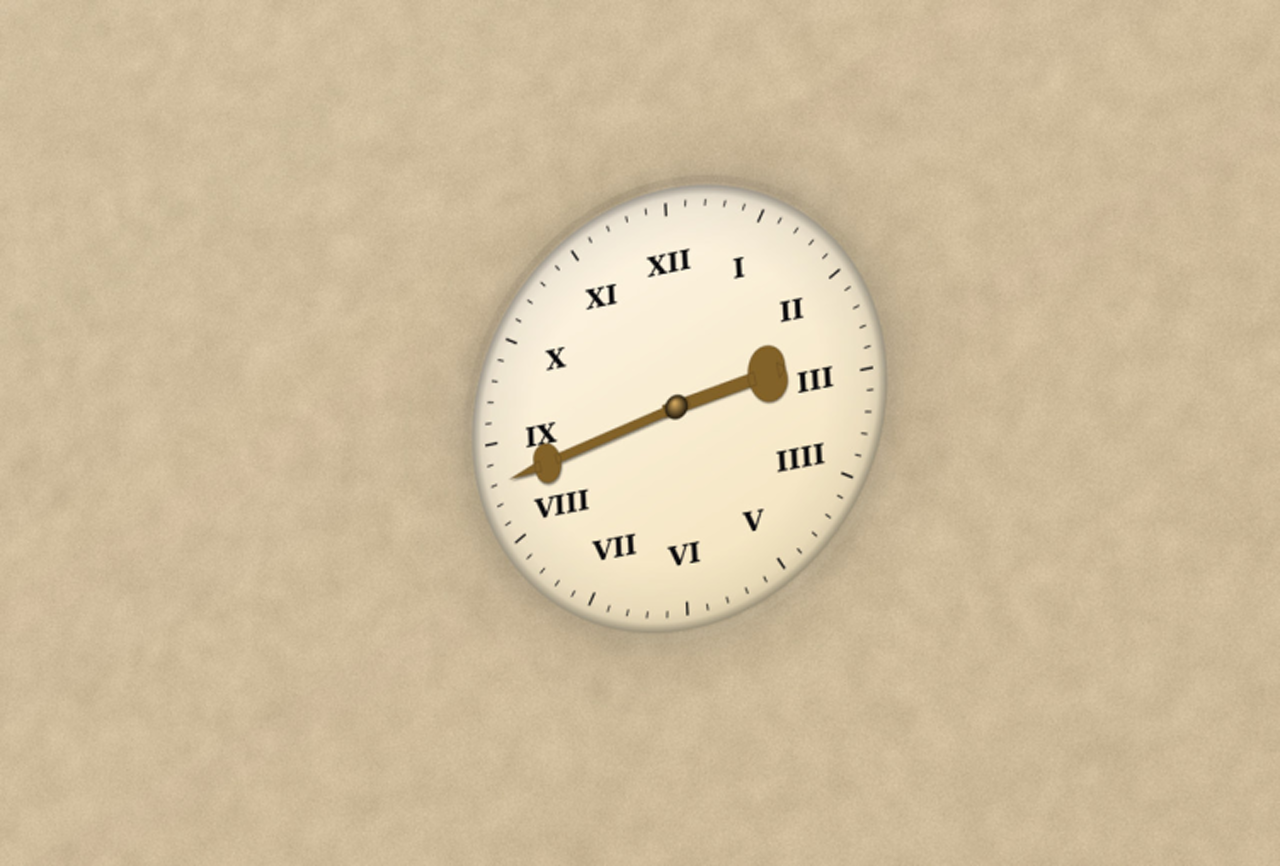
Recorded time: 2:43
